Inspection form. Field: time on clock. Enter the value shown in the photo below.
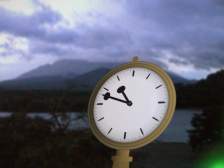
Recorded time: 10:48
